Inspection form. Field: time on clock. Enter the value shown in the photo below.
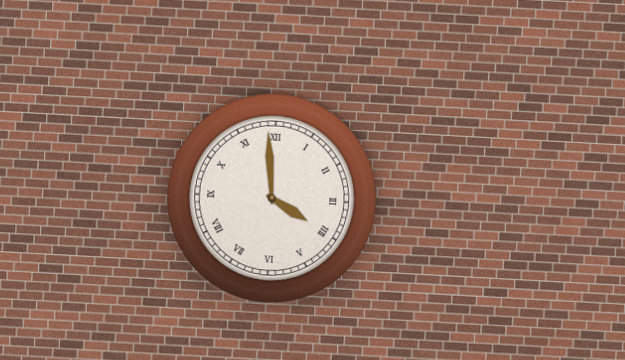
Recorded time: 3:59
